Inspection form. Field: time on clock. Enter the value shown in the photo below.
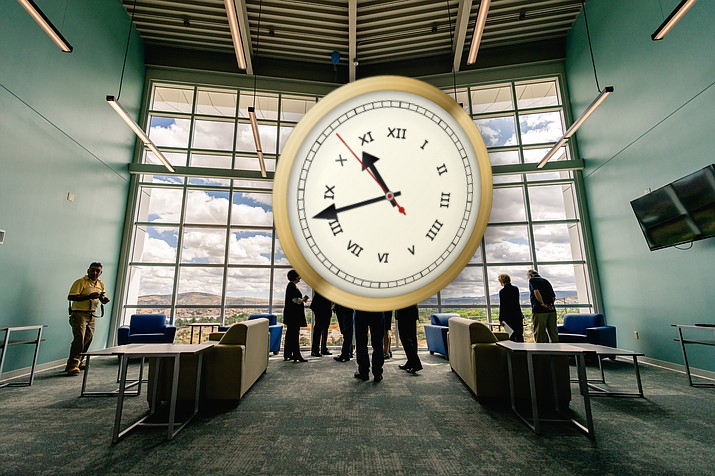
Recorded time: 10:41:52
